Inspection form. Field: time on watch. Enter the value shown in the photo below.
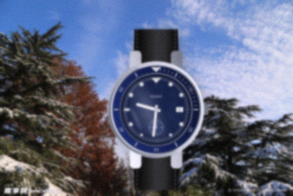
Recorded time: 9:31
